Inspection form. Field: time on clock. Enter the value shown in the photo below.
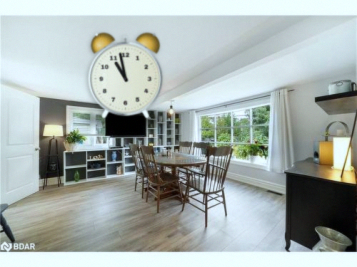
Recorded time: 10:58
